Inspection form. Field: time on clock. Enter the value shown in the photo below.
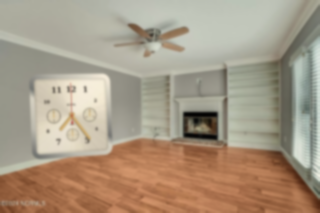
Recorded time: 7:24
